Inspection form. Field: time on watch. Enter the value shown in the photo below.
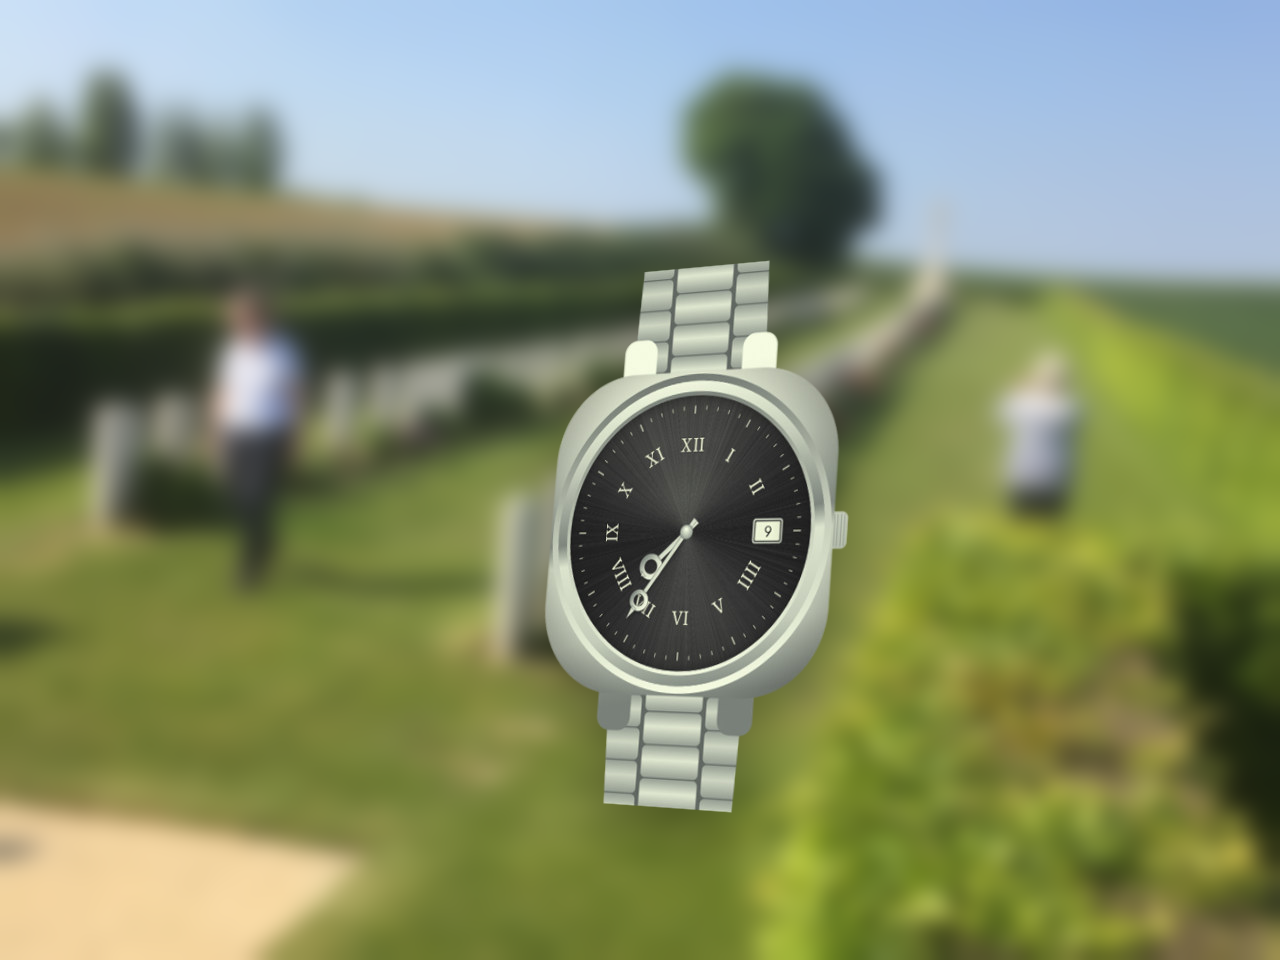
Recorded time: 7:36
